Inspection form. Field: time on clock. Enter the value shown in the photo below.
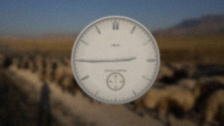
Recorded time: 2:45
